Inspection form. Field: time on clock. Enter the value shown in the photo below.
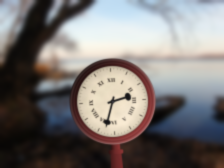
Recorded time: 2:33
